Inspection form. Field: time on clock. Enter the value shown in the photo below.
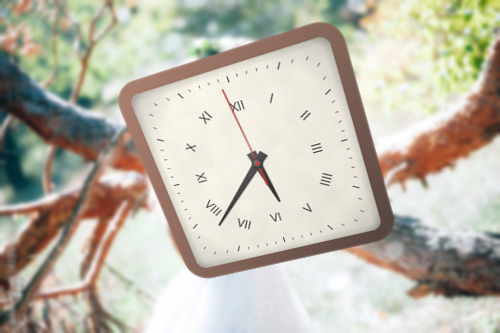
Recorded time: 5:37:59
